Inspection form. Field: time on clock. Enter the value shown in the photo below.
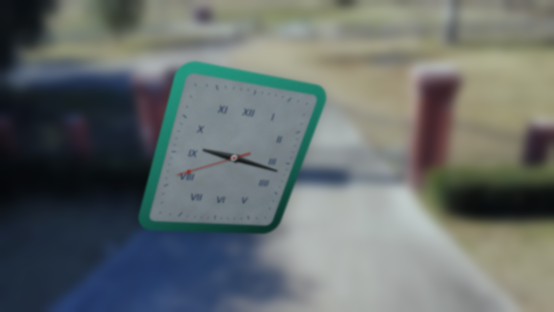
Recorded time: 9:16:41
